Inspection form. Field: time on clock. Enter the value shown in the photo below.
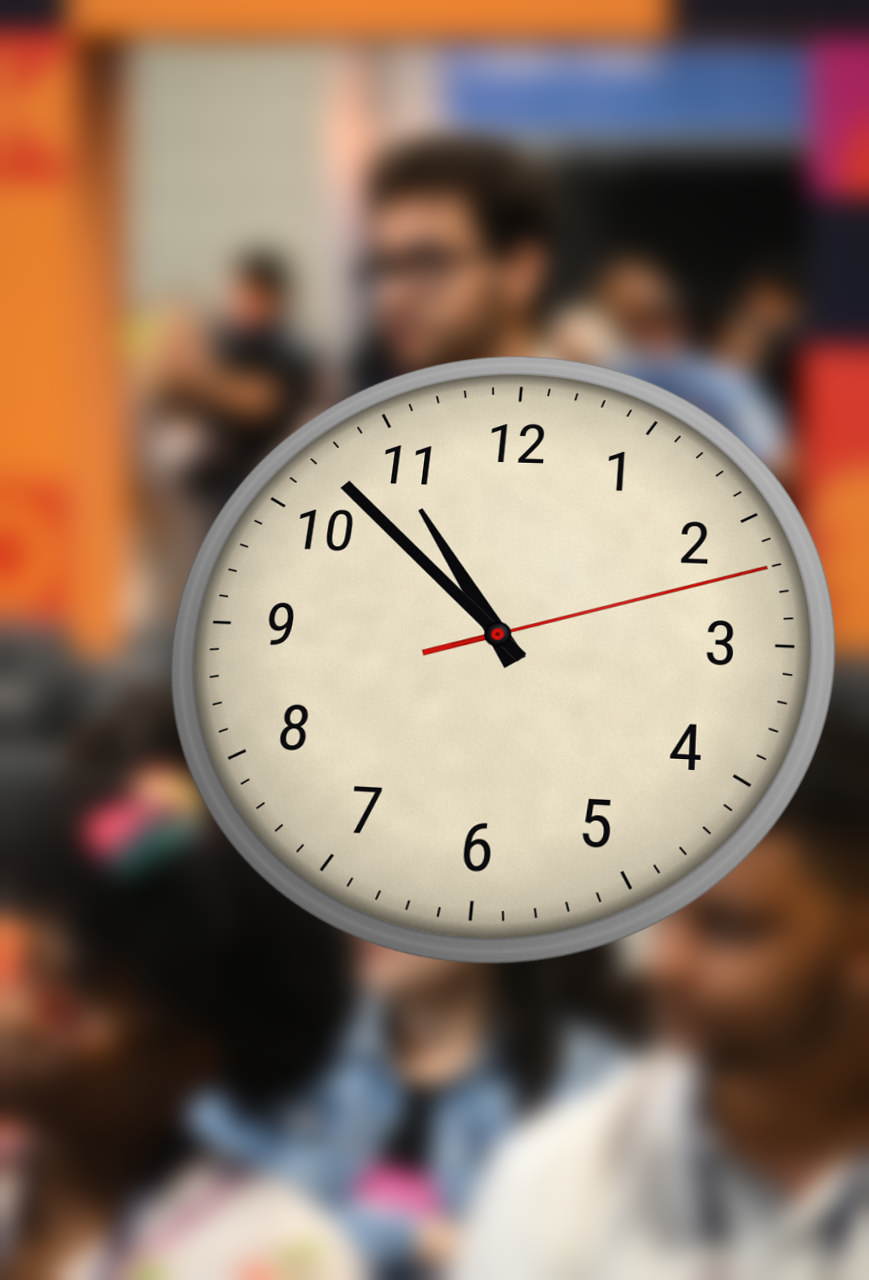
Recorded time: 10:52:12
